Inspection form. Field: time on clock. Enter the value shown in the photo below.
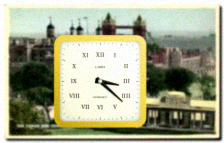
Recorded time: 3:22
